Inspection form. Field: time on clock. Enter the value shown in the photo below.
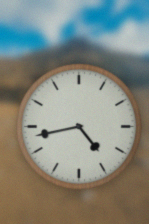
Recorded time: 4:43
